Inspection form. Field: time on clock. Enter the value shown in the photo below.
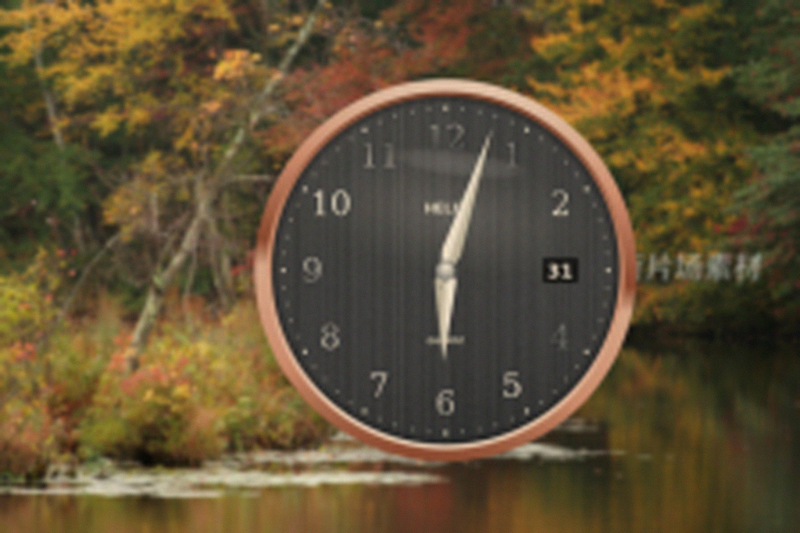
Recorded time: 6:03
